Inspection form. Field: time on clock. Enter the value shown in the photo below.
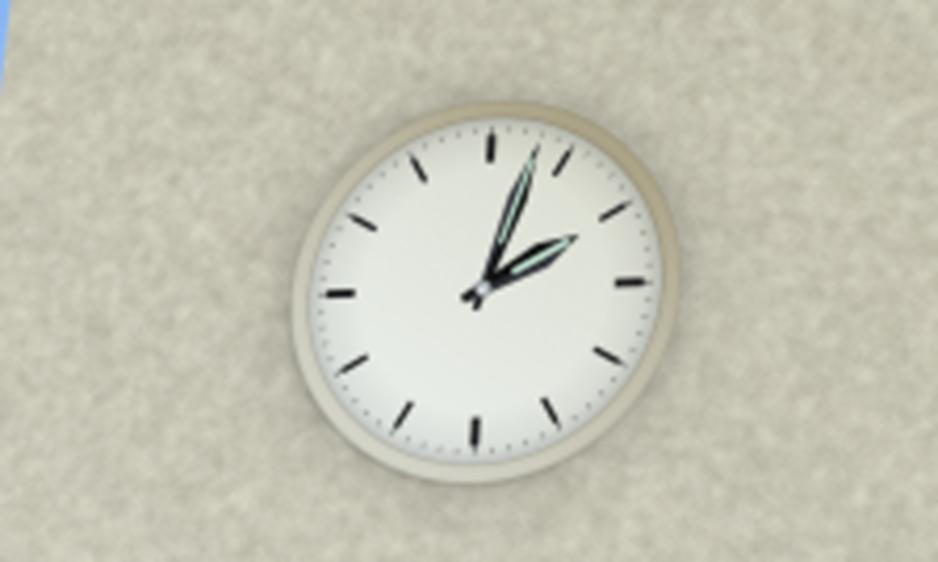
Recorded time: 2:03
